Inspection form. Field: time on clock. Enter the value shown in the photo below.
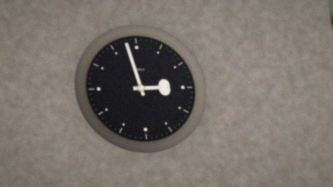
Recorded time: 2:58
